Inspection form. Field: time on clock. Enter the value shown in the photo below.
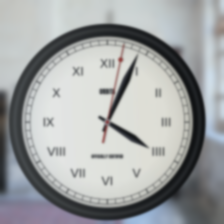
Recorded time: 4:04:02
